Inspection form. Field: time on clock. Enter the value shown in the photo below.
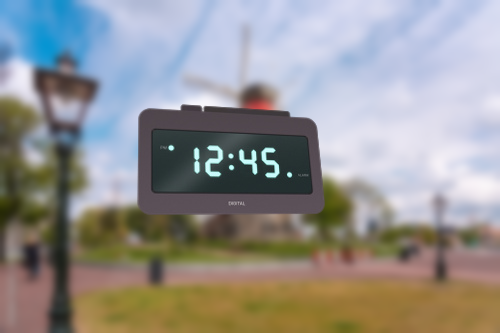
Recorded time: 12:45
